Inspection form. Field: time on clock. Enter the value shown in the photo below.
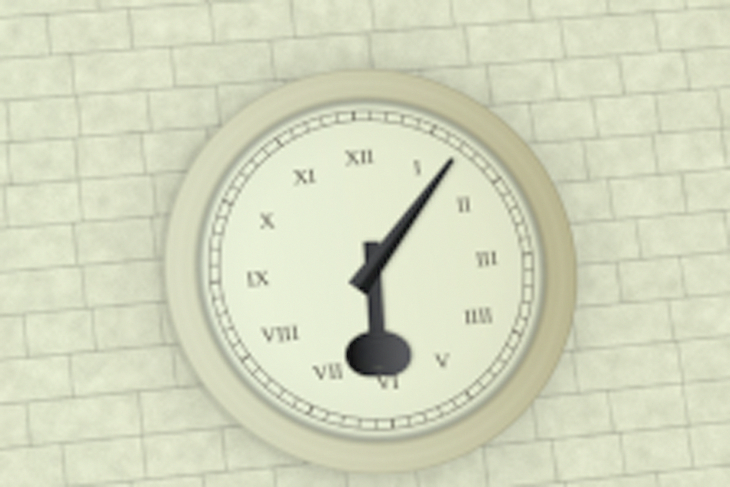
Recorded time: 6:07
